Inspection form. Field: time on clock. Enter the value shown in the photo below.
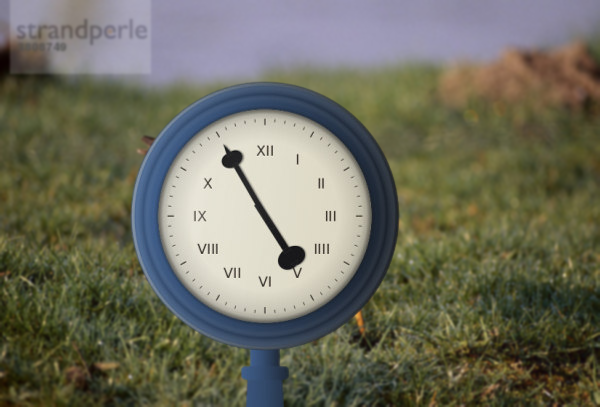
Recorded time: 4:55
